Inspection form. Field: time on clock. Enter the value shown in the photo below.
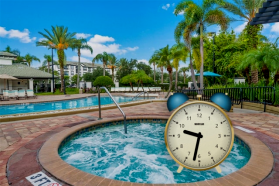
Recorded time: 9:32
